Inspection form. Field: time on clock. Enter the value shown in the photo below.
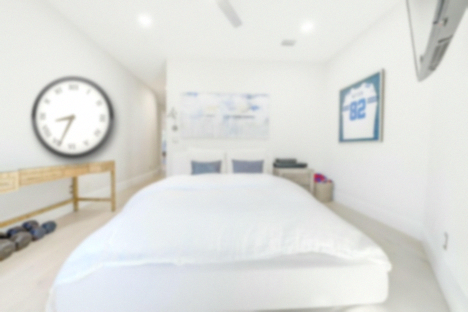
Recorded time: 8:34
